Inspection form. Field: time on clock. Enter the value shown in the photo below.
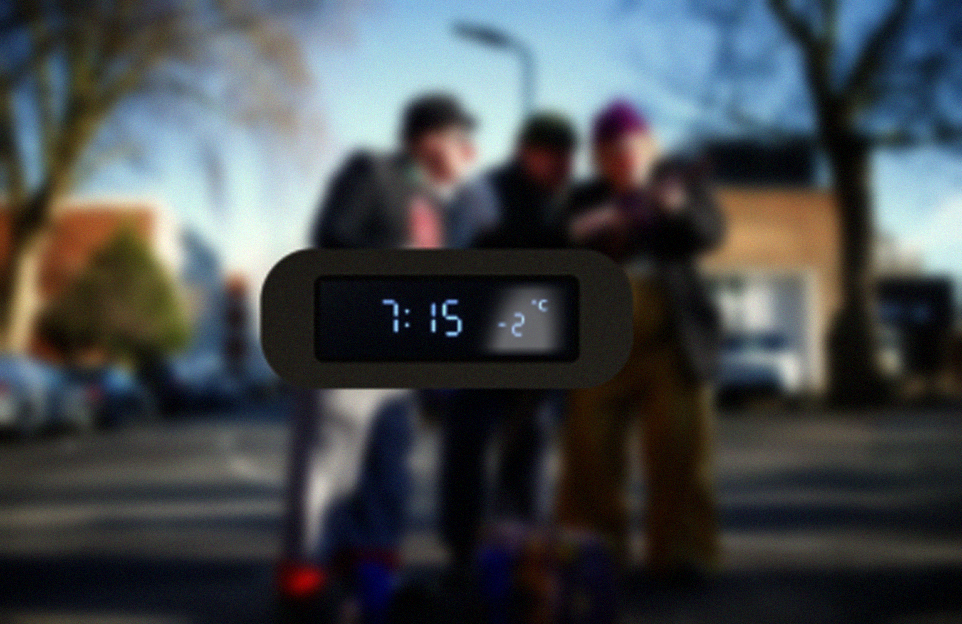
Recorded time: 7:15
